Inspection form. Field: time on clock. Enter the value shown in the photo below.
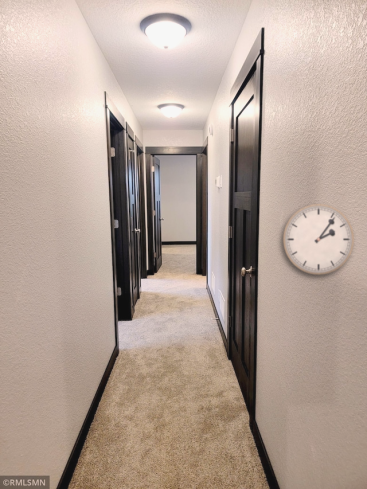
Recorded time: 2:06
